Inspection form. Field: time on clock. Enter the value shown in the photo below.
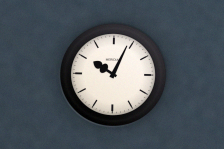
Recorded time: 10:04
